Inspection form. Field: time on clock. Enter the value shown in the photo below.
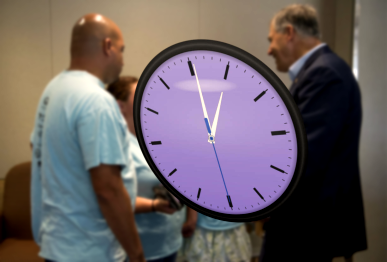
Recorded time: 1:00:30
